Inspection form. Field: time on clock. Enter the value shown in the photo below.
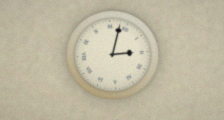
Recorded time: 1:58
